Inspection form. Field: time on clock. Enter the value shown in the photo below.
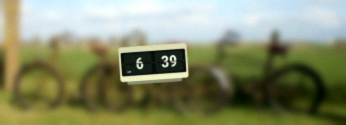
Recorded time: 6:39
